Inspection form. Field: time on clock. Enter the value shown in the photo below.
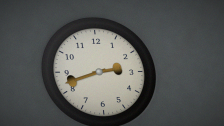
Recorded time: 2:42
